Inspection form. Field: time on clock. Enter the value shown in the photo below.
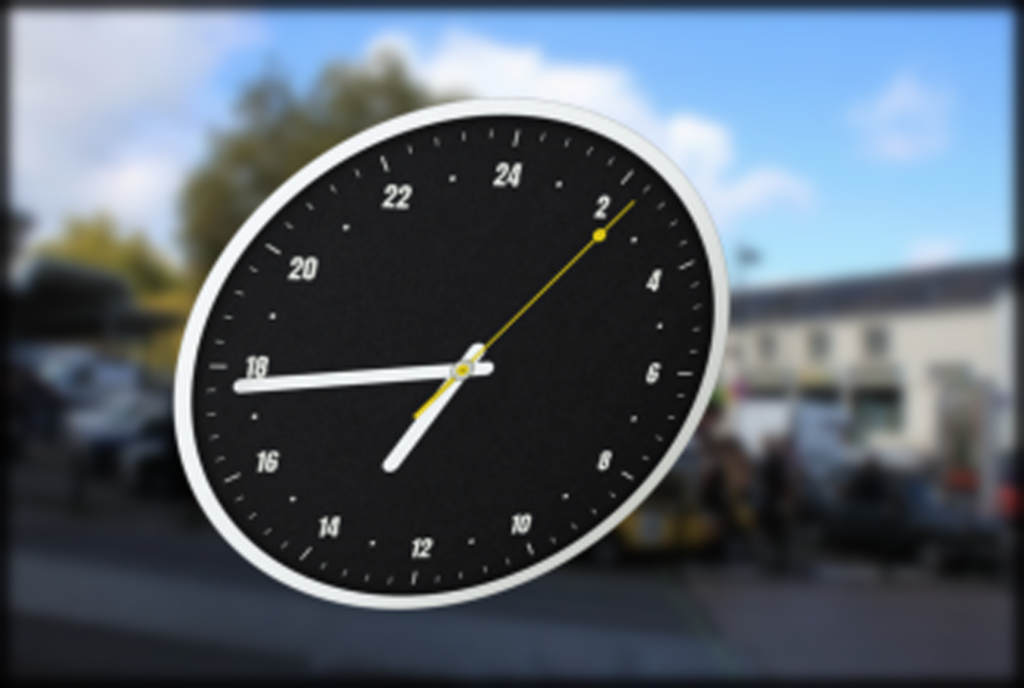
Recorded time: 13:44:06
